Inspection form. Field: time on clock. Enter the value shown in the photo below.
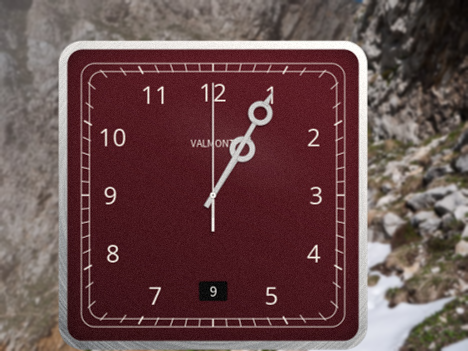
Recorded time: 1:05:00
